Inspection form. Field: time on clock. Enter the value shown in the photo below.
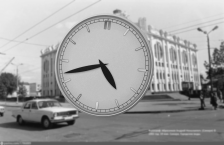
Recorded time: 4:42
